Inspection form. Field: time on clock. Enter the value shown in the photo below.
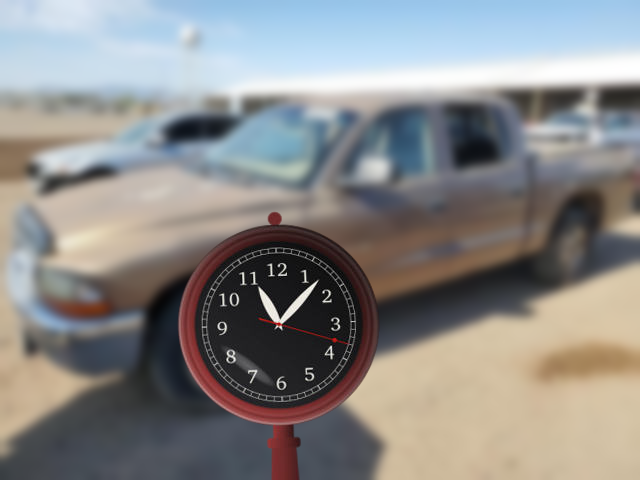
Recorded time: 11:07:18
